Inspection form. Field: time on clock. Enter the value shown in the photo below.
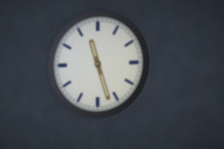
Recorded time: 11:27
